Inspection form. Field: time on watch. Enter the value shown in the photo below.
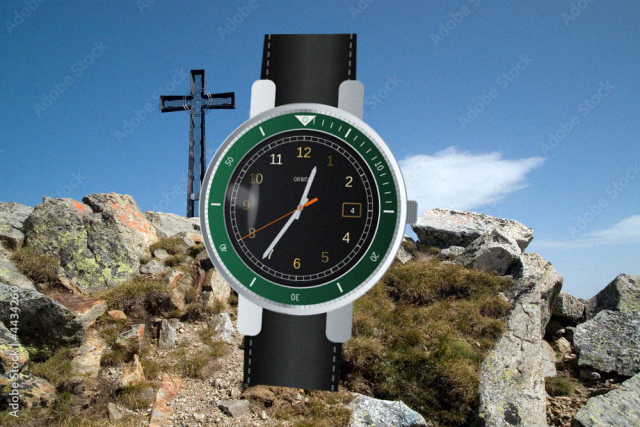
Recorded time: 12:35:40
